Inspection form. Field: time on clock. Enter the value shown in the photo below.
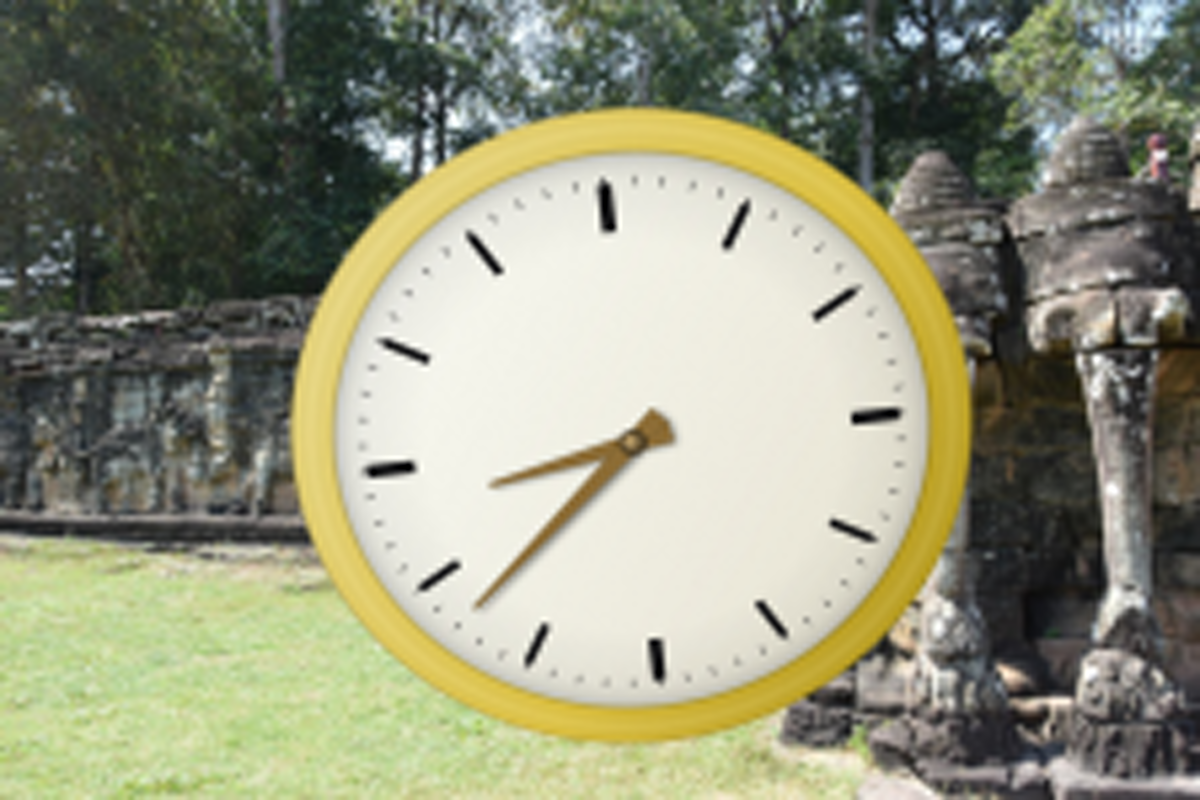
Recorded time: 8:38
